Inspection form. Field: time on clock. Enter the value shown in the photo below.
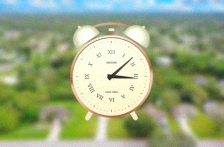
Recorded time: 3:08
